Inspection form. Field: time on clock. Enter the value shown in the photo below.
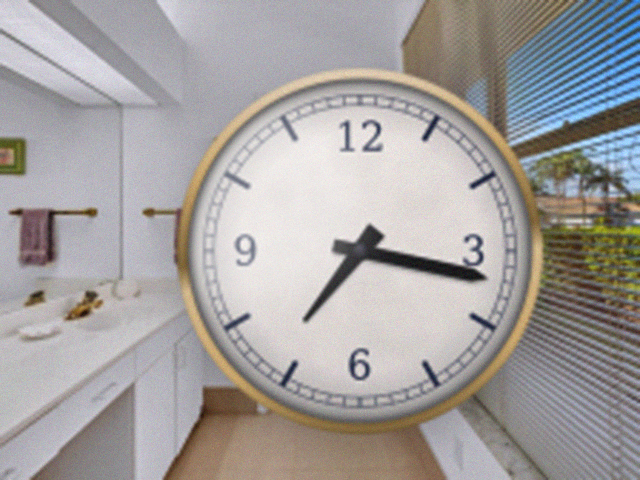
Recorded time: 7:17
